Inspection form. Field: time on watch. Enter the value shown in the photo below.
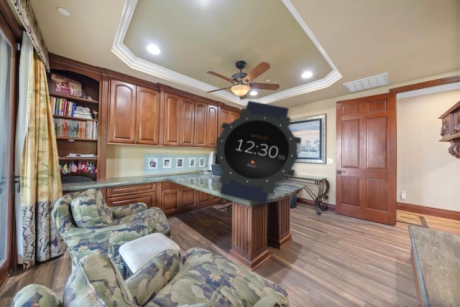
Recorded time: 12:30
